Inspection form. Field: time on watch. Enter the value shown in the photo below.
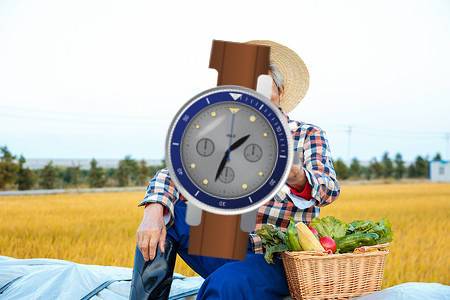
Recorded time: 1:33
